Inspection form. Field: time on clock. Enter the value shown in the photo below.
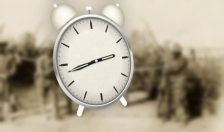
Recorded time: 2:43
